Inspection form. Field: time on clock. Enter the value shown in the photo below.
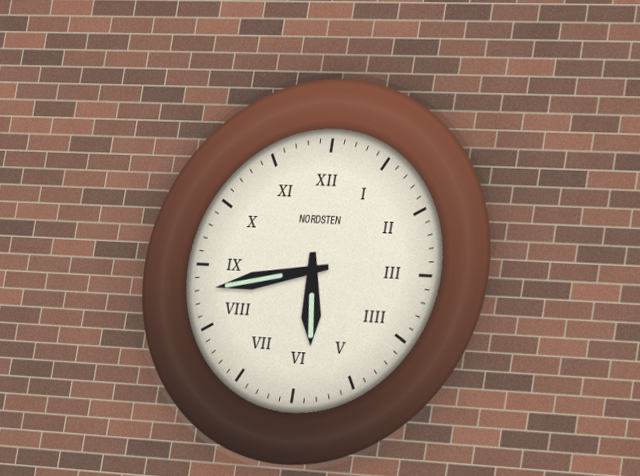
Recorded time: 5:43
